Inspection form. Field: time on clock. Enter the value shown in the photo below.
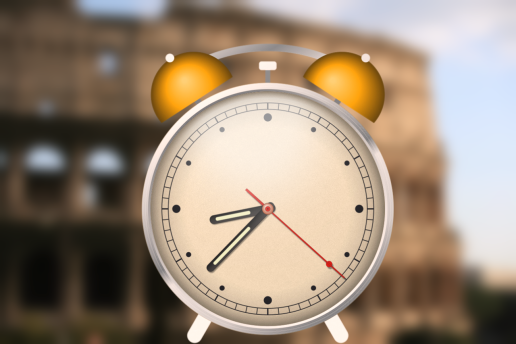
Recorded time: 8:37:22
